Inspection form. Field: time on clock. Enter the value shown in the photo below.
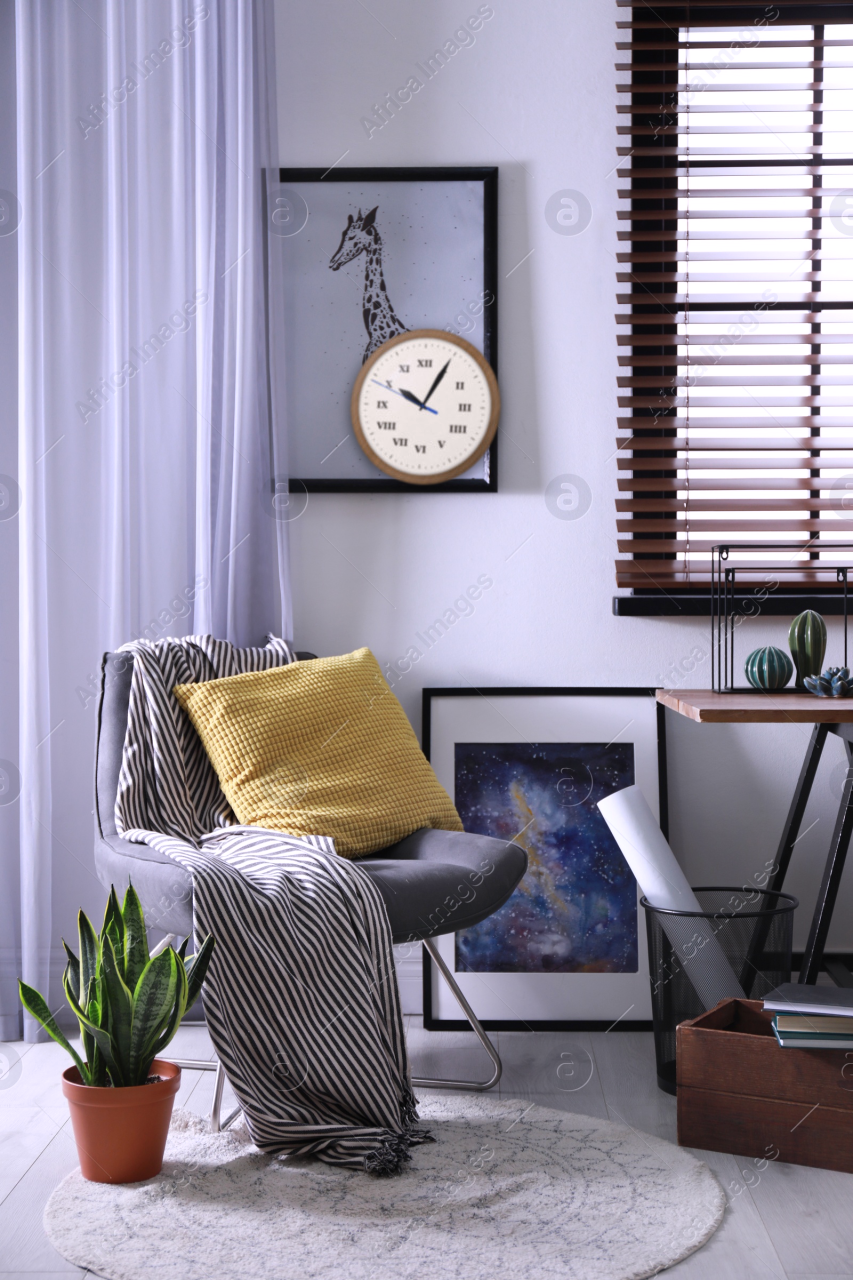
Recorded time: 10:04:49
